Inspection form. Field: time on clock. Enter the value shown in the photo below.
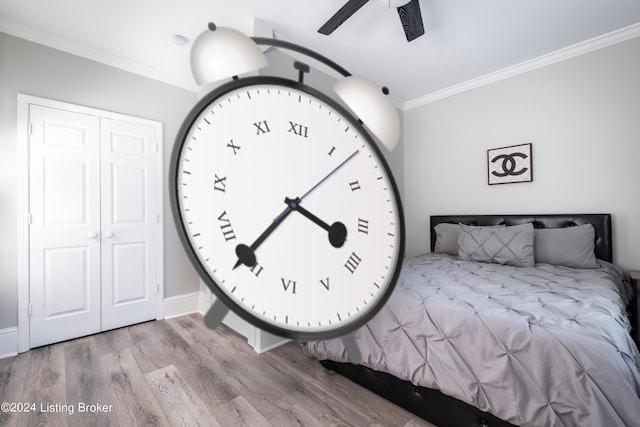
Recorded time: 3:36:07
